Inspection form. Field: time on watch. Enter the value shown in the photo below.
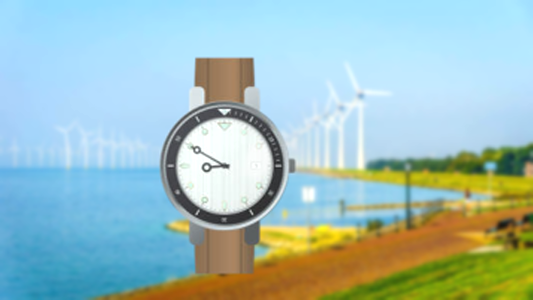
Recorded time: 8:50
